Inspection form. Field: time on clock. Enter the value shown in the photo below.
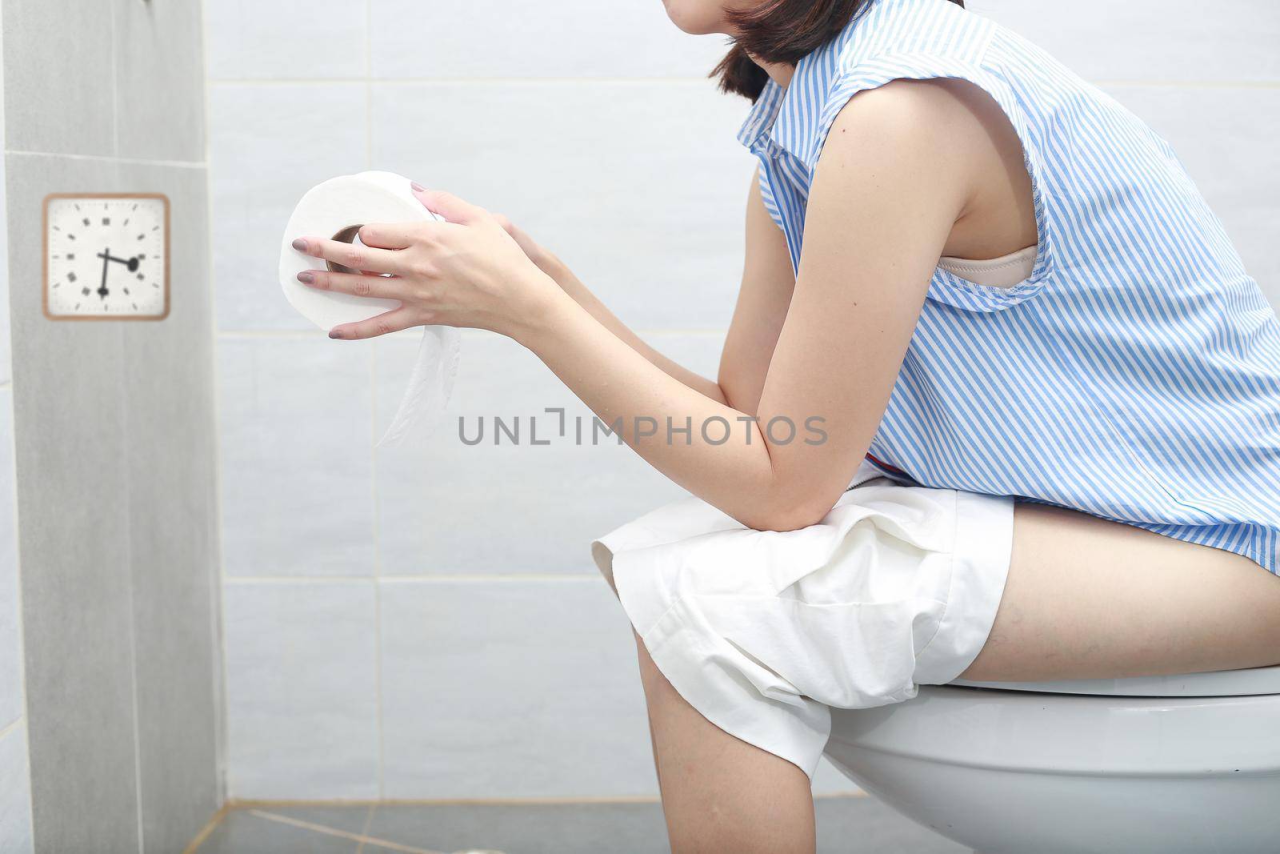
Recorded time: 3:31
